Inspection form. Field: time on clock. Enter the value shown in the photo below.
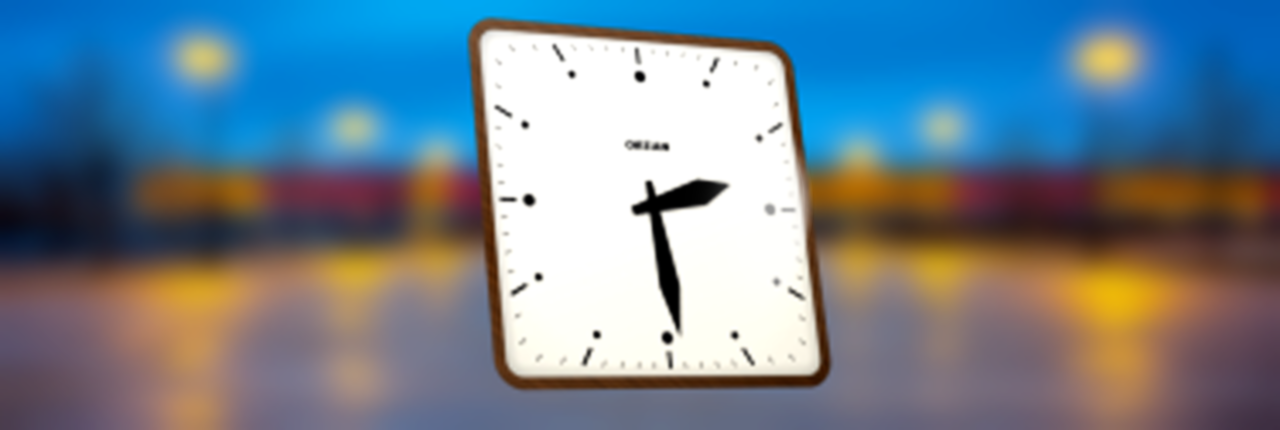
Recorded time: 2:29
